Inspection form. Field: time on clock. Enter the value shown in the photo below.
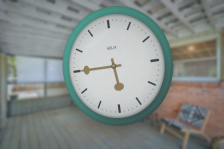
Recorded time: 5:45
